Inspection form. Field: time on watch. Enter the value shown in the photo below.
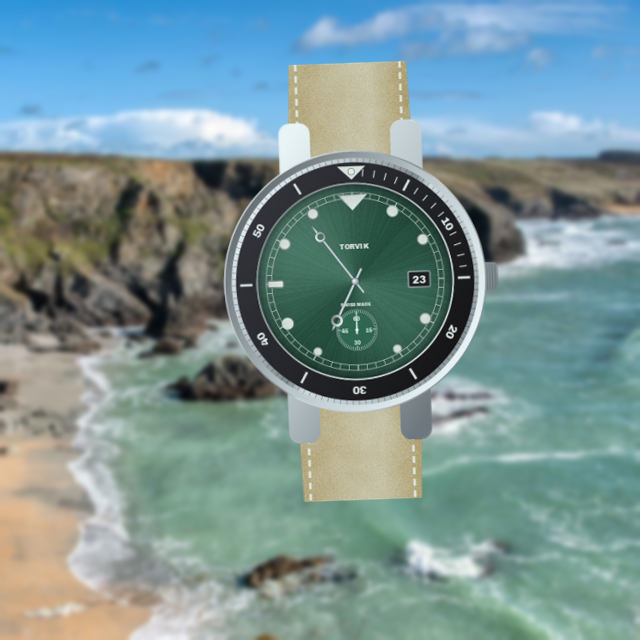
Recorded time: 6:54
